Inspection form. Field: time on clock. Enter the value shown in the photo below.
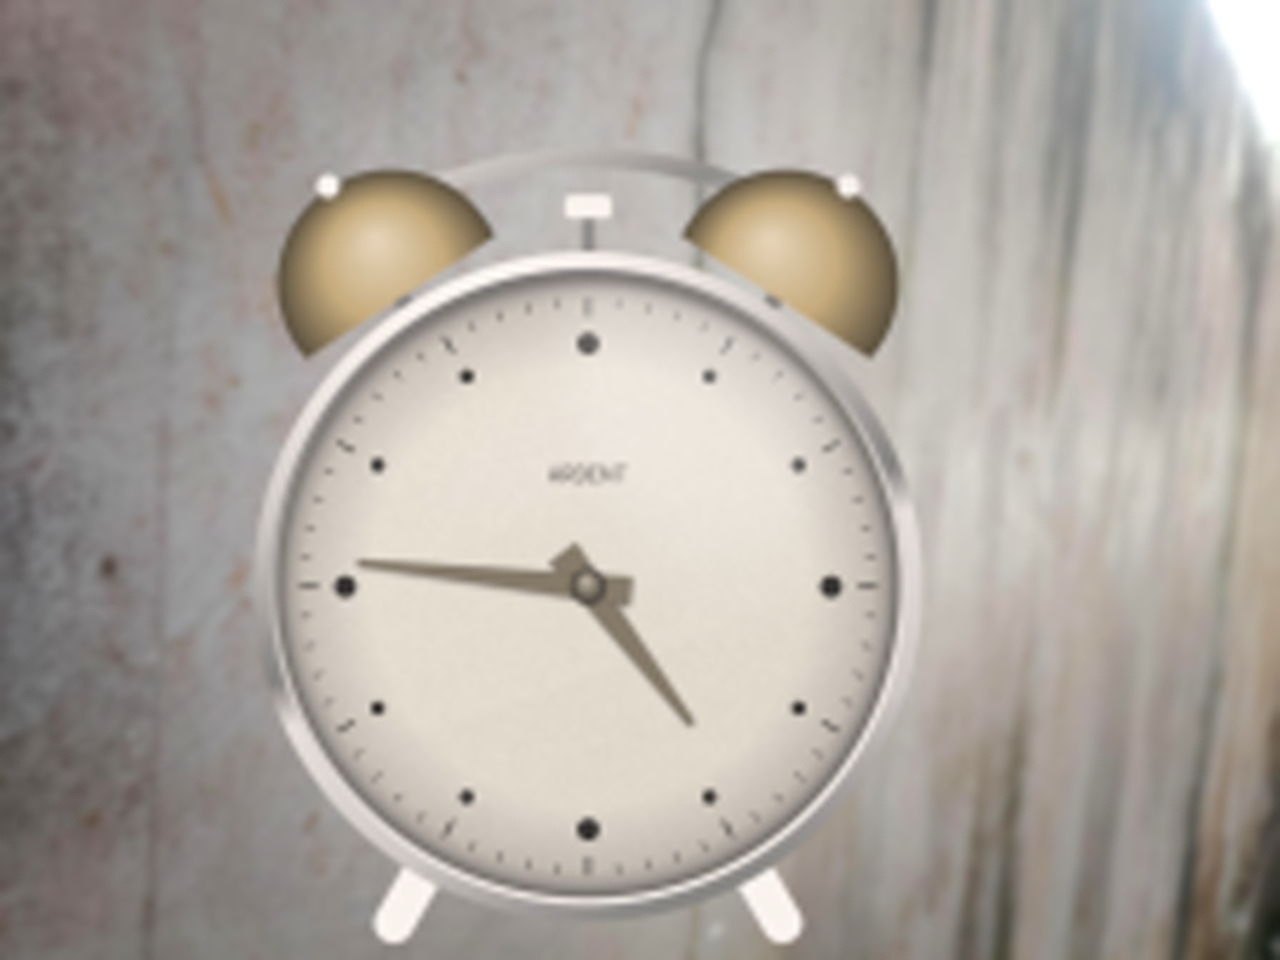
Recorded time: 4:46
